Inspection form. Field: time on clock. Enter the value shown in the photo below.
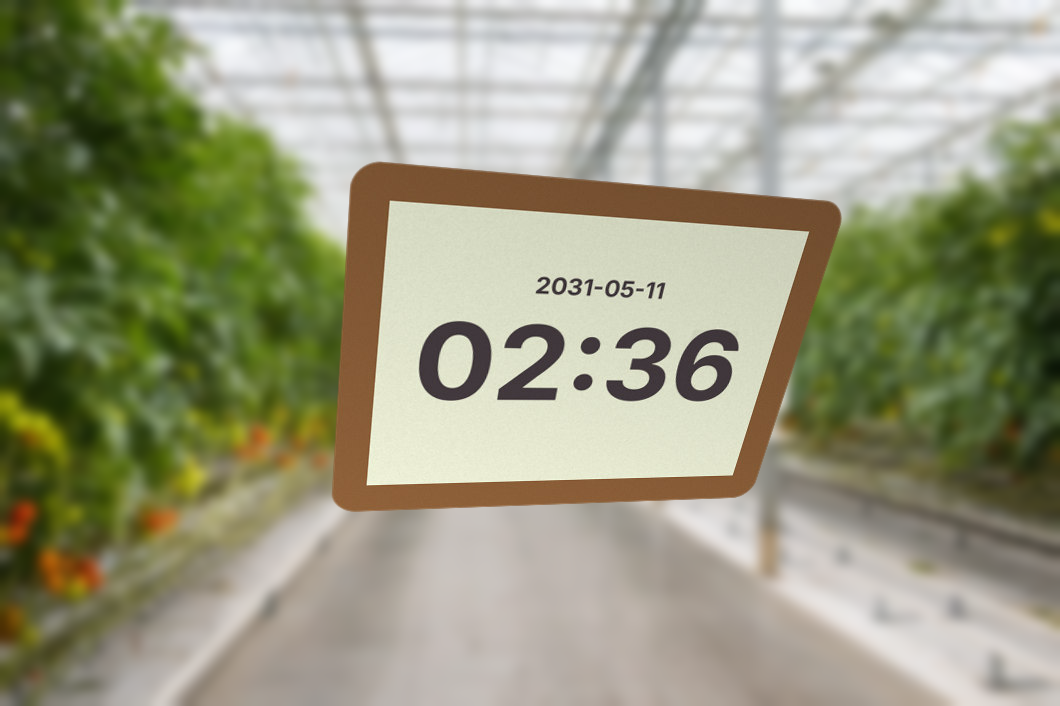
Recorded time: 2:36
